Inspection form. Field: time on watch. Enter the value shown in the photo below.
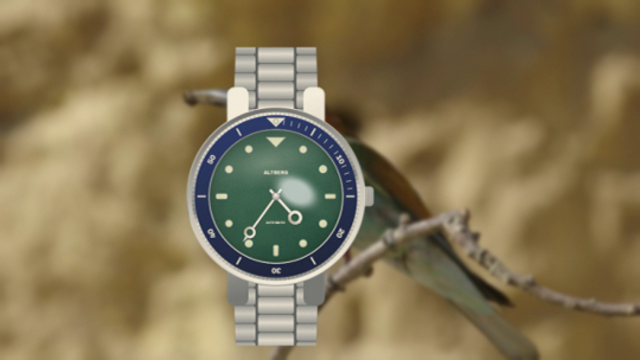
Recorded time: 4:36
